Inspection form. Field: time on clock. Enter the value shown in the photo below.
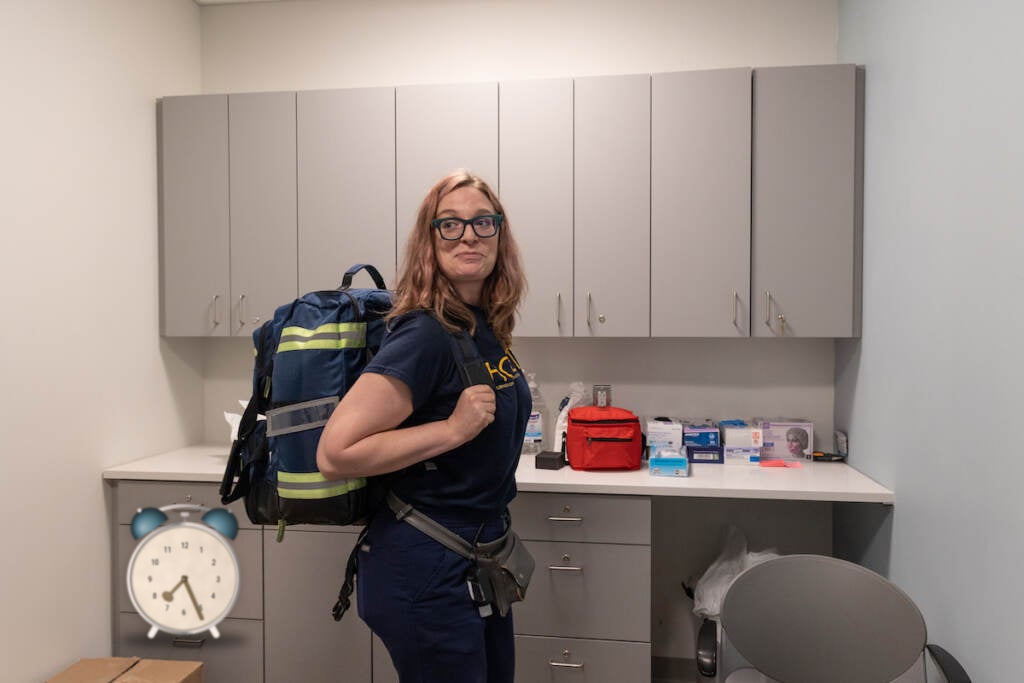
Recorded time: 7:26
